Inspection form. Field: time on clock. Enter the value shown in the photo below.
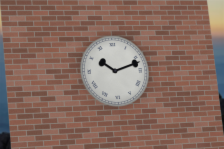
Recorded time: 10:12
